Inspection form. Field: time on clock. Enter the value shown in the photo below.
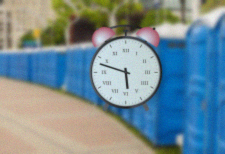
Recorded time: 5:48
